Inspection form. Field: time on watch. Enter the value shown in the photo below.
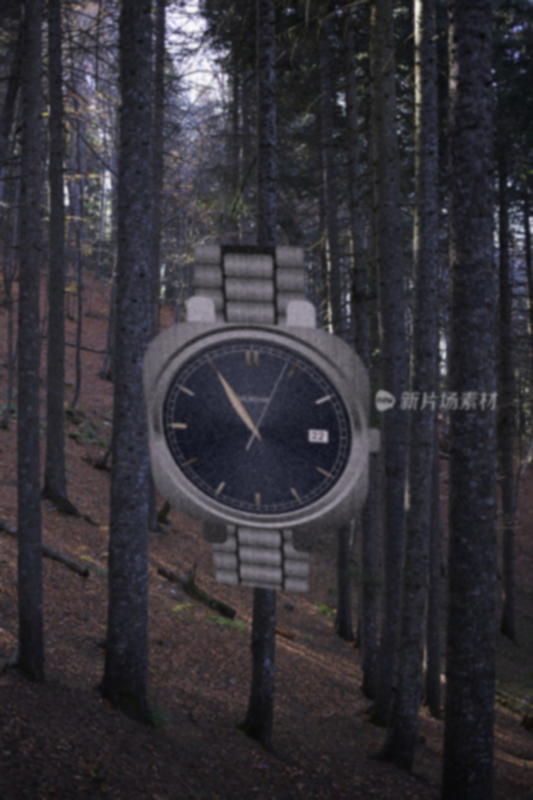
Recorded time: 10:55:04
